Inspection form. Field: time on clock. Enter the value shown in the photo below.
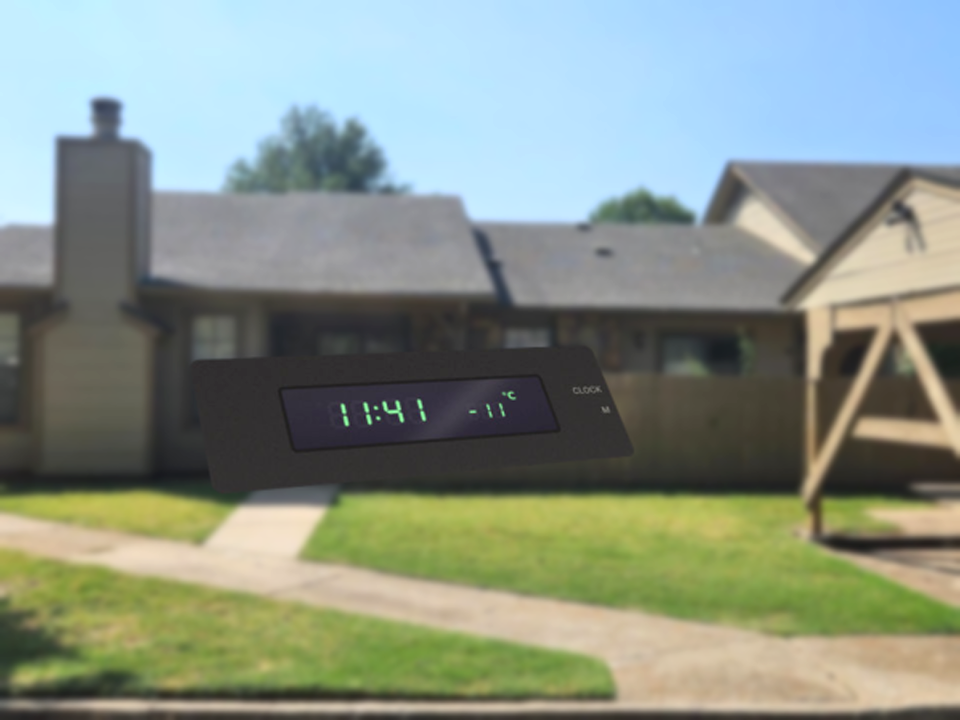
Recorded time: 11:41
